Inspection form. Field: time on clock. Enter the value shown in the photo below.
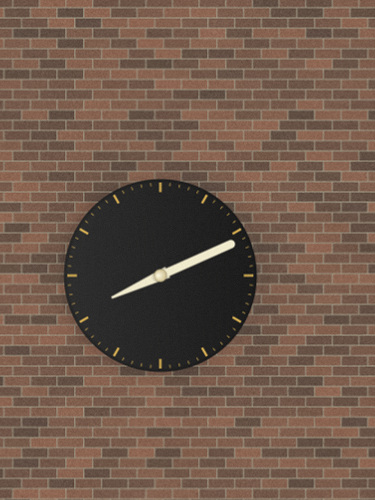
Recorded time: 8:11
